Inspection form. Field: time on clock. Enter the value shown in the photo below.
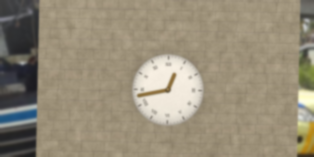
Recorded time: 12:43
